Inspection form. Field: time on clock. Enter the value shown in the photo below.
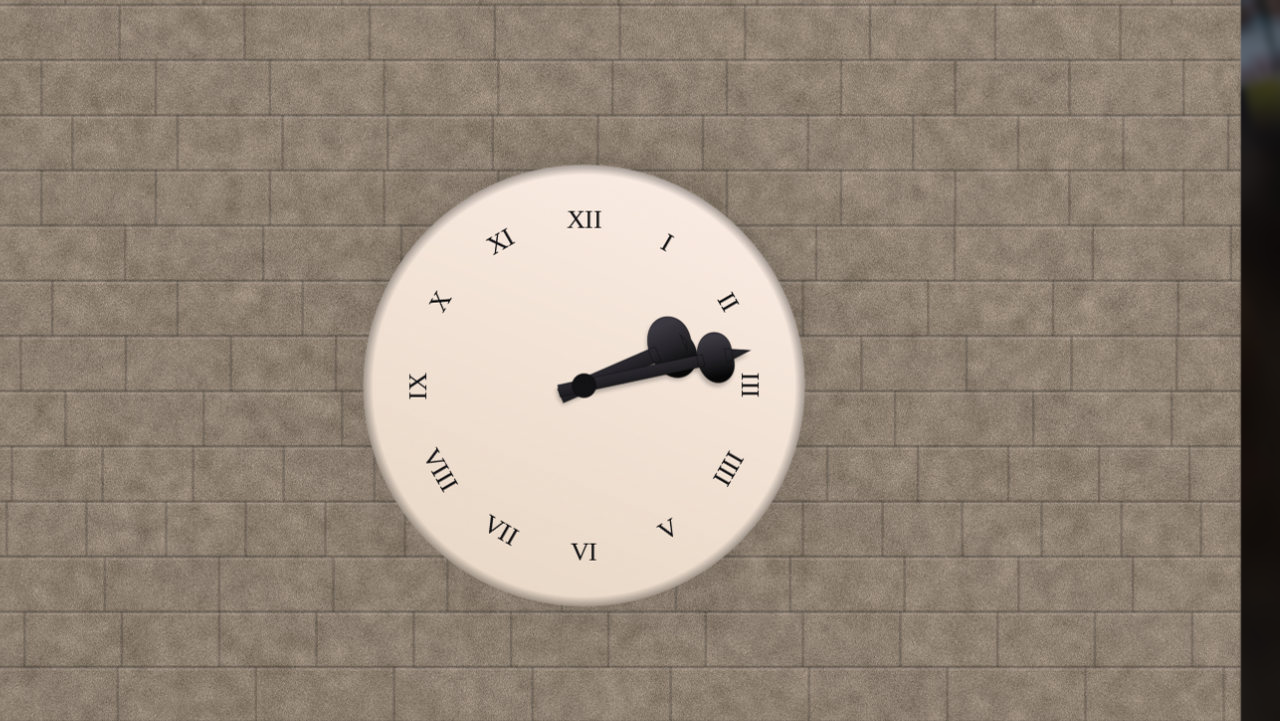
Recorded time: 2:13
